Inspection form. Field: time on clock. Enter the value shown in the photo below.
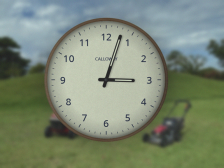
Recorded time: 3:03
